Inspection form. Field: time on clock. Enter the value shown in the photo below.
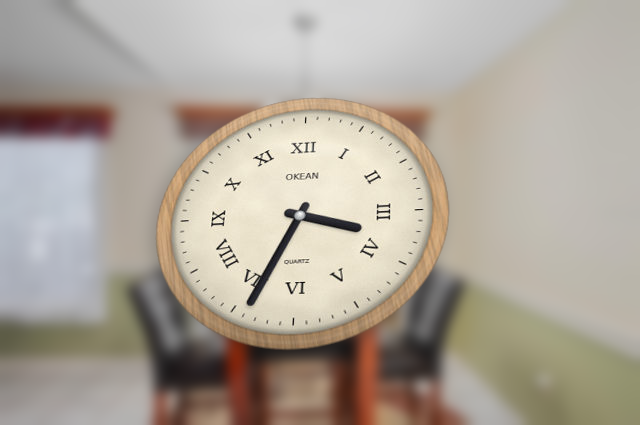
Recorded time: 3:34
